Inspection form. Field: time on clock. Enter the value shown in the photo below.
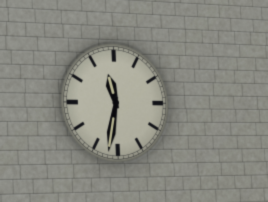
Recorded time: 11:32
